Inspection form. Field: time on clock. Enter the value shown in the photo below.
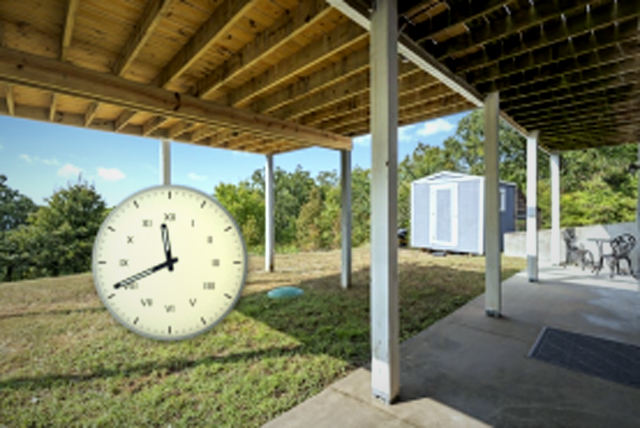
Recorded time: 11:41
